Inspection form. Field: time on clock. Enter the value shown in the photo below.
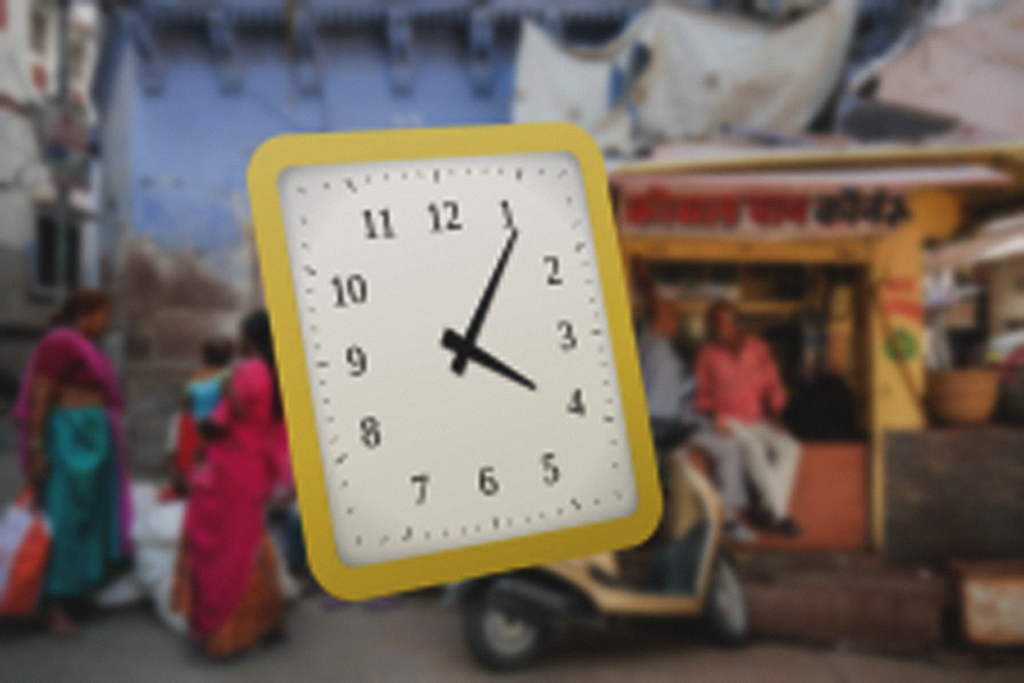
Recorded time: 4:06
